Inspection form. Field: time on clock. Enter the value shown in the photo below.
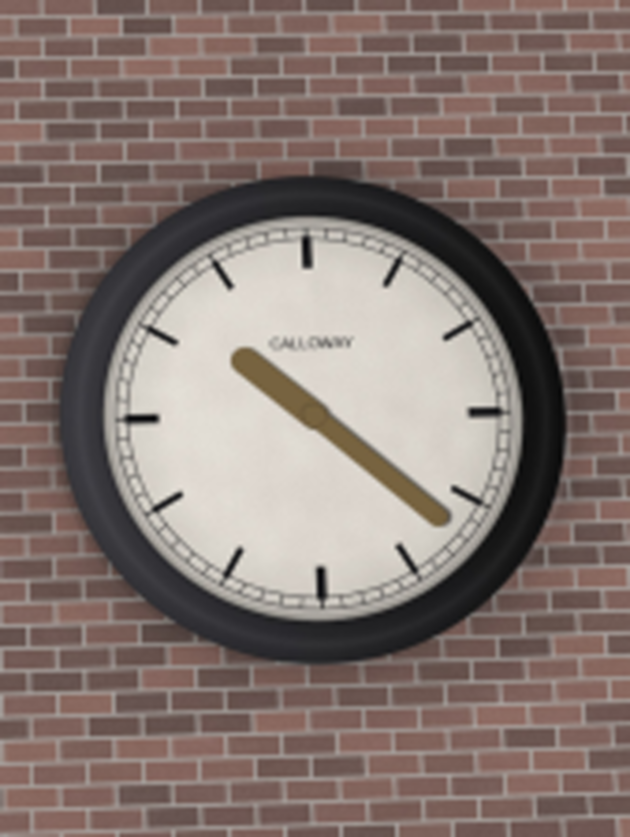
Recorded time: 10:22
